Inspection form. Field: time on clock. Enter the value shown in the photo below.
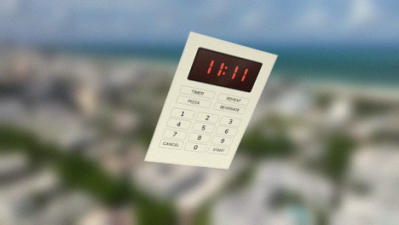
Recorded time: 11:11
